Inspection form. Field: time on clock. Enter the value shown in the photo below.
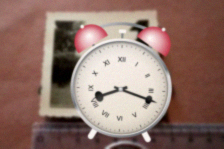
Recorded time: 8:18
